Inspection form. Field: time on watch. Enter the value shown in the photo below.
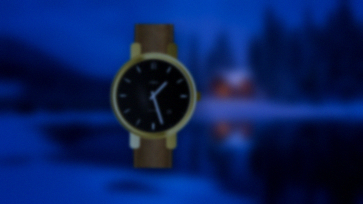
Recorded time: 1:27
